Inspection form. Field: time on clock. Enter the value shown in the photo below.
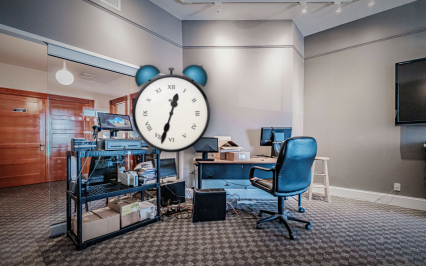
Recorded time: 12:33
